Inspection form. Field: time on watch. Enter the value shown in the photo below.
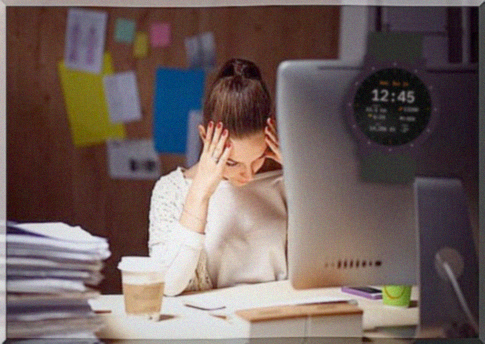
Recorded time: 12:45
